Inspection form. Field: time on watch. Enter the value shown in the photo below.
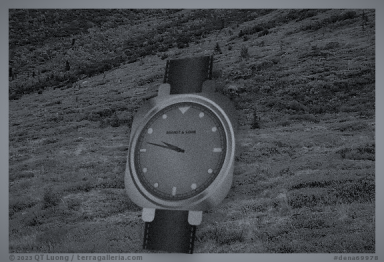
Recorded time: 9:47
